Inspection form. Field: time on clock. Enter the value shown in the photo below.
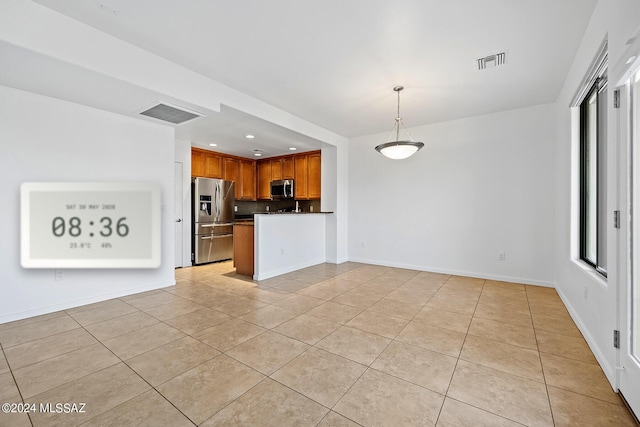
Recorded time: 8:36
